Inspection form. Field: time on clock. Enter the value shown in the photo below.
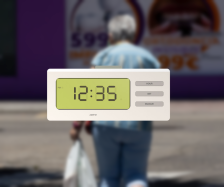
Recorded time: 12:35
